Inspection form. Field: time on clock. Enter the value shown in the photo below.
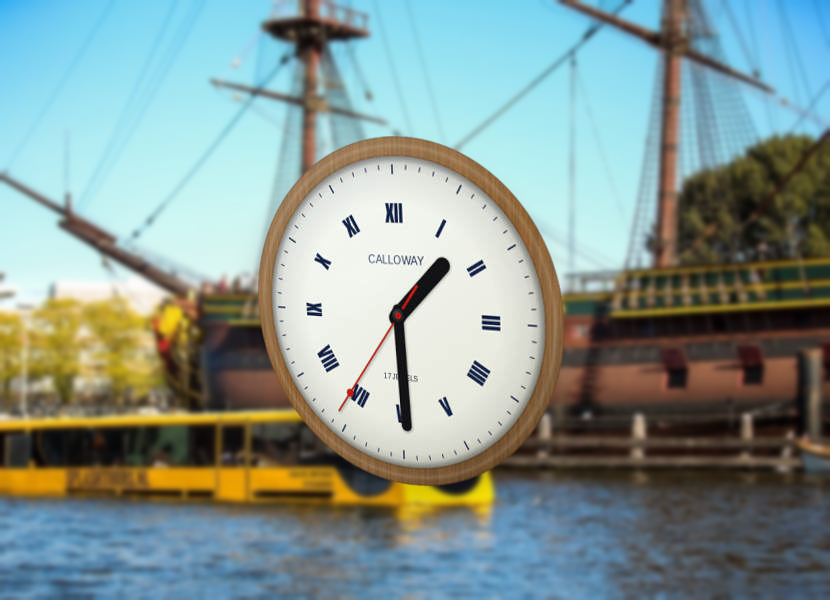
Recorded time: 1:29:36
